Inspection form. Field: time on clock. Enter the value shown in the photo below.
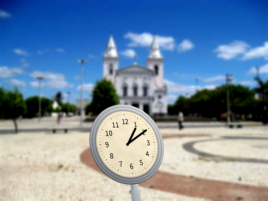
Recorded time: 1:10
